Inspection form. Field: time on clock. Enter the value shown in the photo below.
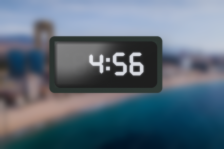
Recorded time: 4:56
